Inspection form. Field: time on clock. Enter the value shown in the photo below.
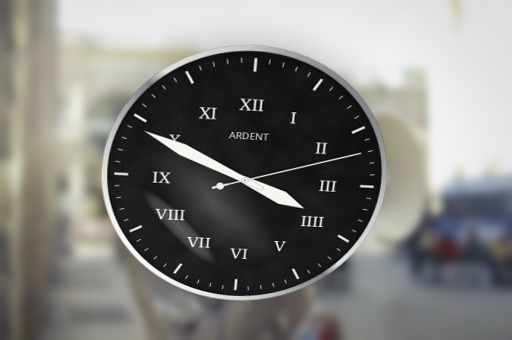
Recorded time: 3:49:12
